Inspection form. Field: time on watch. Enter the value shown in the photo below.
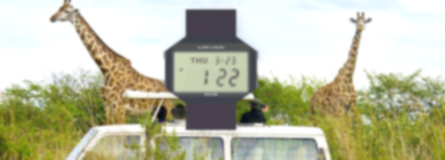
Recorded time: 1:22
